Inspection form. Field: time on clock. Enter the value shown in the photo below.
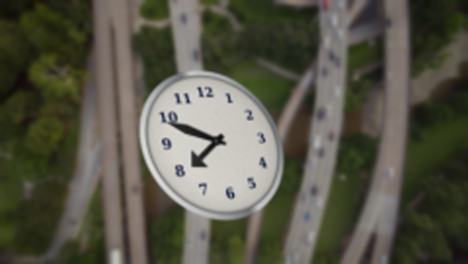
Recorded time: 7:49
